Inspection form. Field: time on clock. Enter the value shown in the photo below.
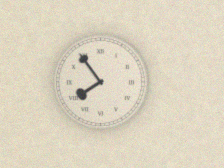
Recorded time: 7:54
